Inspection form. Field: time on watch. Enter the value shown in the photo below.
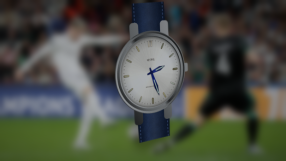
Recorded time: 2:27
